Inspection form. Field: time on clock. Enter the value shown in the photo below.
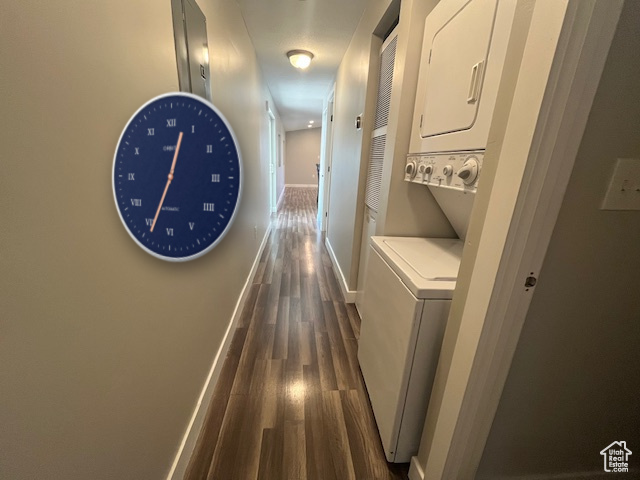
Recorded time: 12:34
